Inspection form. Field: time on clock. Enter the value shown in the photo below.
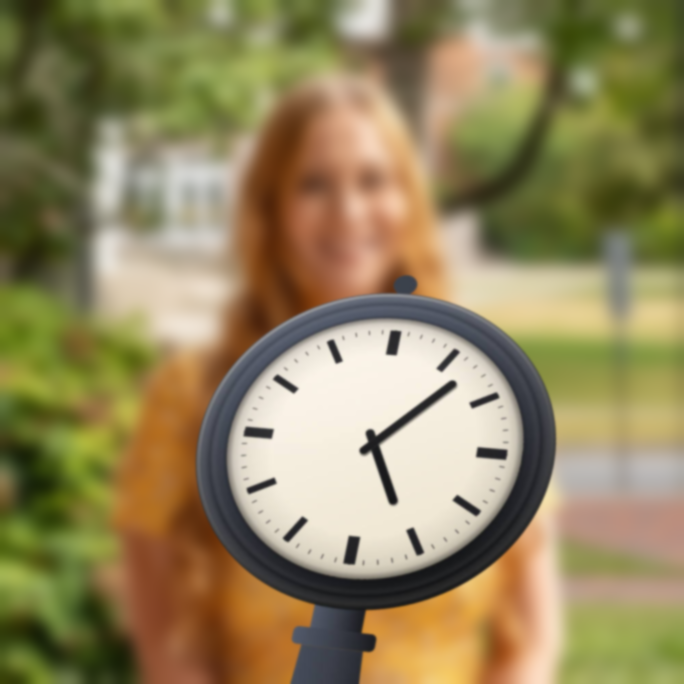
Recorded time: 5:07
